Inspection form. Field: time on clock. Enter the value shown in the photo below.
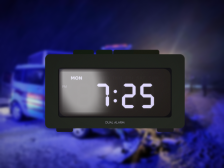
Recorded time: 7:25
